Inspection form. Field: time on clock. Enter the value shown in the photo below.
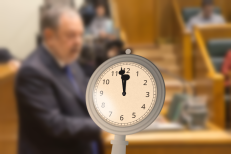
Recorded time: 11:58
